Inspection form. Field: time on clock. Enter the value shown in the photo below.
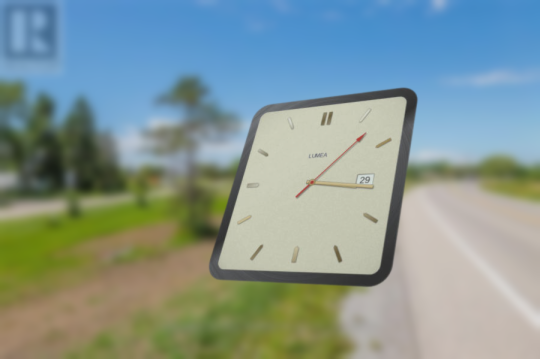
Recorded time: 3:16:07
